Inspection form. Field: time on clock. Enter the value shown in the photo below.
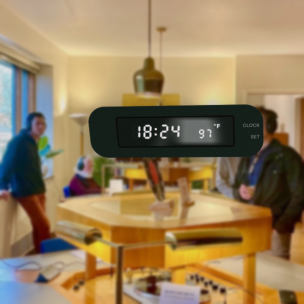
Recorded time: 18:24
